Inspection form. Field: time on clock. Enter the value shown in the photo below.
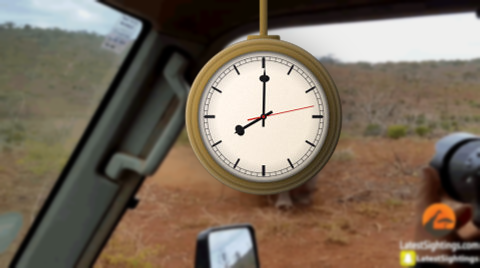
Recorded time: 8:00:13
